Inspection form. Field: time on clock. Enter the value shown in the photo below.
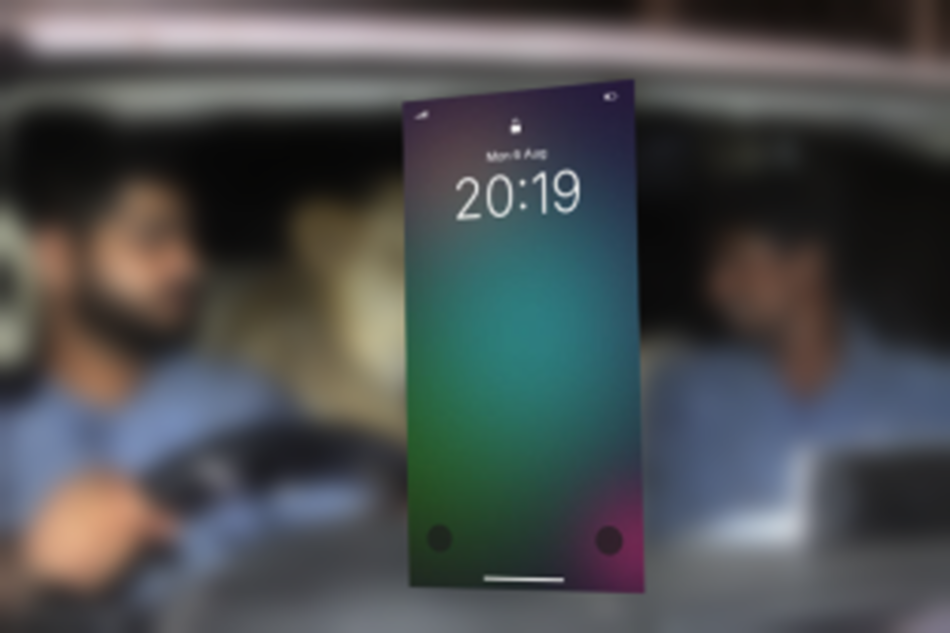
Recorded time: 20:19
